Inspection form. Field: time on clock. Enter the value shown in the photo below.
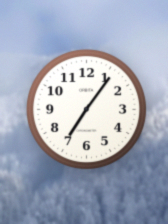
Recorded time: 7:06
